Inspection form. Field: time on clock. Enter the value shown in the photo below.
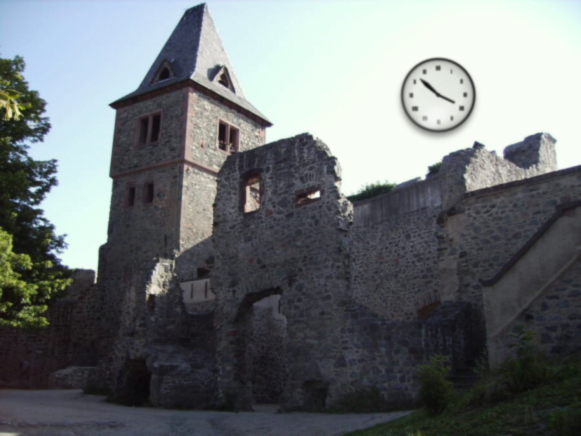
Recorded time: 3:52
